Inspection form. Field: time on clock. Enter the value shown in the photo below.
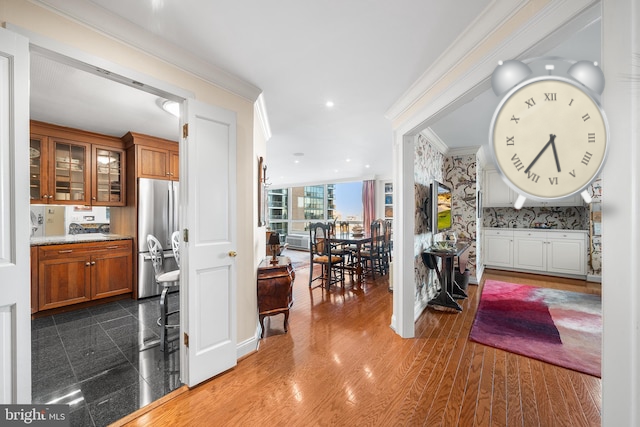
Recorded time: 5:37
